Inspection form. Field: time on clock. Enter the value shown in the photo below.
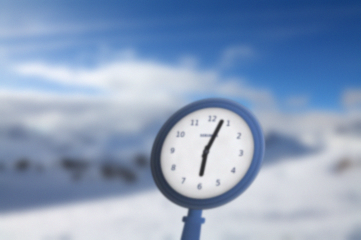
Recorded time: 6:03
